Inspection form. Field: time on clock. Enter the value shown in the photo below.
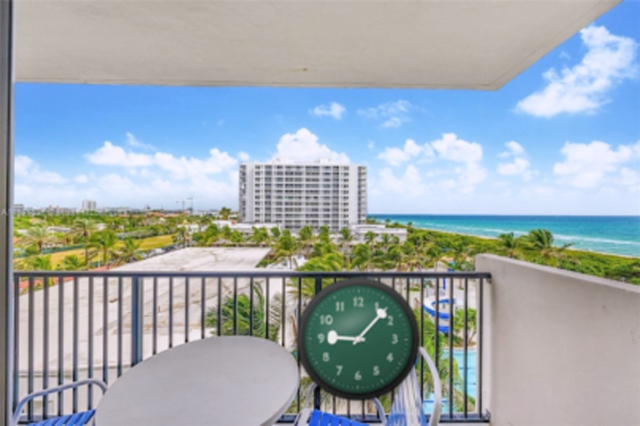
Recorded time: 9:07
